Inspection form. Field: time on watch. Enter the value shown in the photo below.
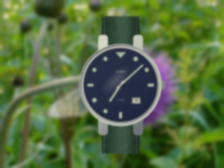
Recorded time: 7:08
